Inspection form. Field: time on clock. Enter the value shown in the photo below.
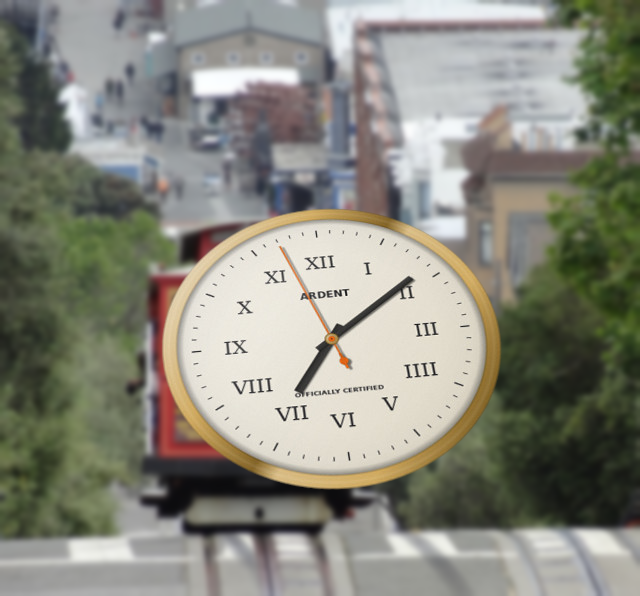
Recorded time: 7:08:57
